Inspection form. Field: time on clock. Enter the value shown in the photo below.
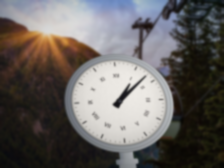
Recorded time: 1:08
